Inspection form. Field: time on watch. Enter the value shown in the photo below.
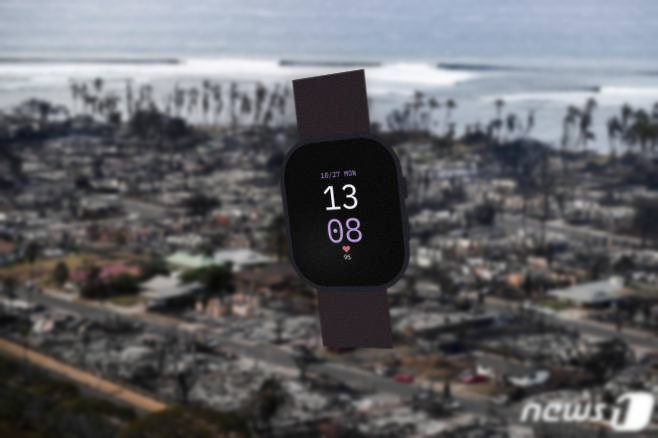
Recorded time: 13:08
